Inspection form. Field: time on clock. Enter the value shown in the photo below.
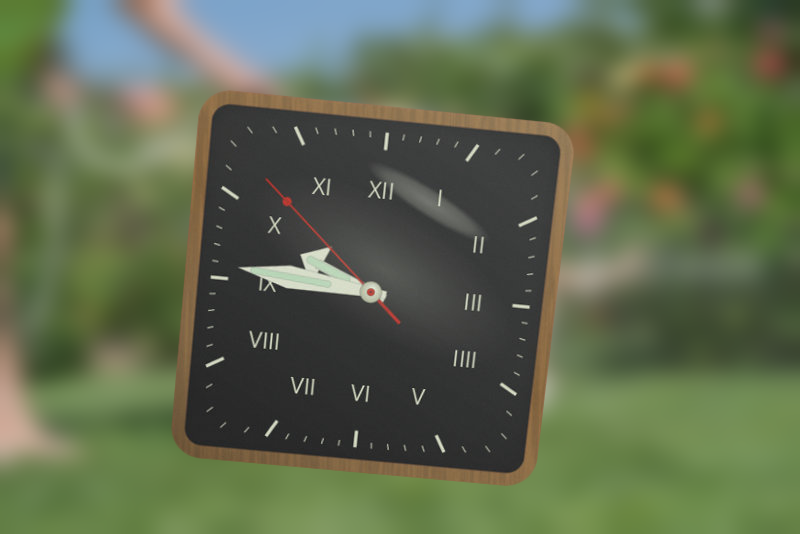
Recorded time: 9:45:52
